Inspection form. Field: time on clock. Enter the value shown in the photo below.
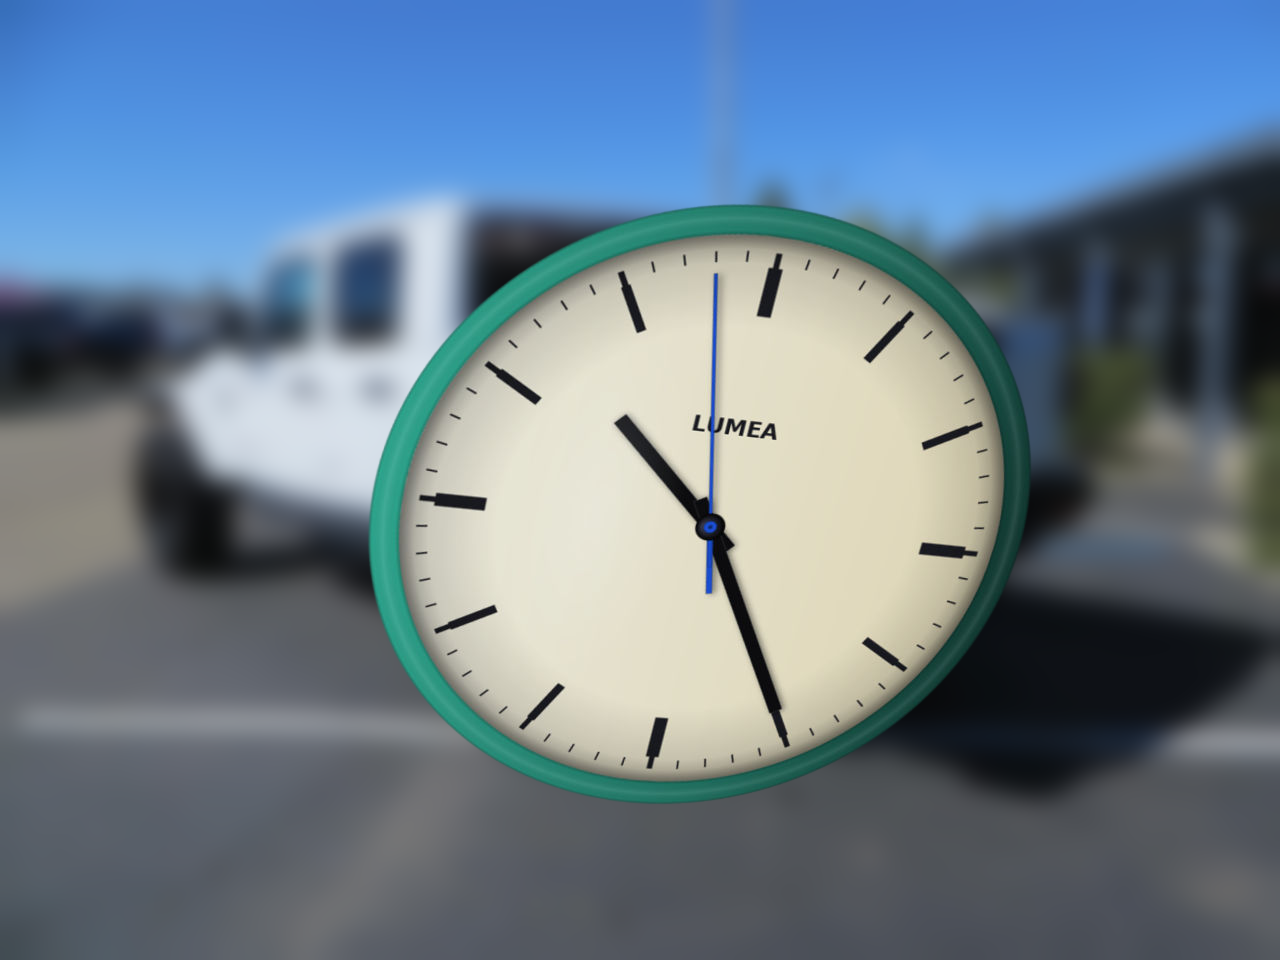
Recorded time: 10:24:58
